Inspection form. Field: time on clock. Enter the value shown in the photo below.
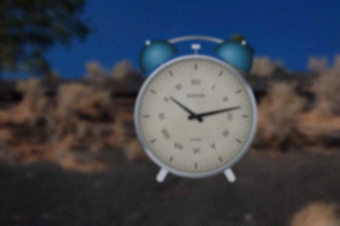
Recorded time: 10:13
